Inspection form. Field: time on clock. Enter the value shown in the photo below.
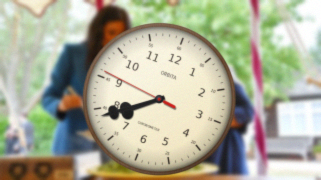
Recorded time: 7:38:46
